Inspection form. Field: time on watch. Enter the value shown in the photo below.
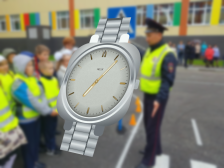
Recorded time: 7:06
